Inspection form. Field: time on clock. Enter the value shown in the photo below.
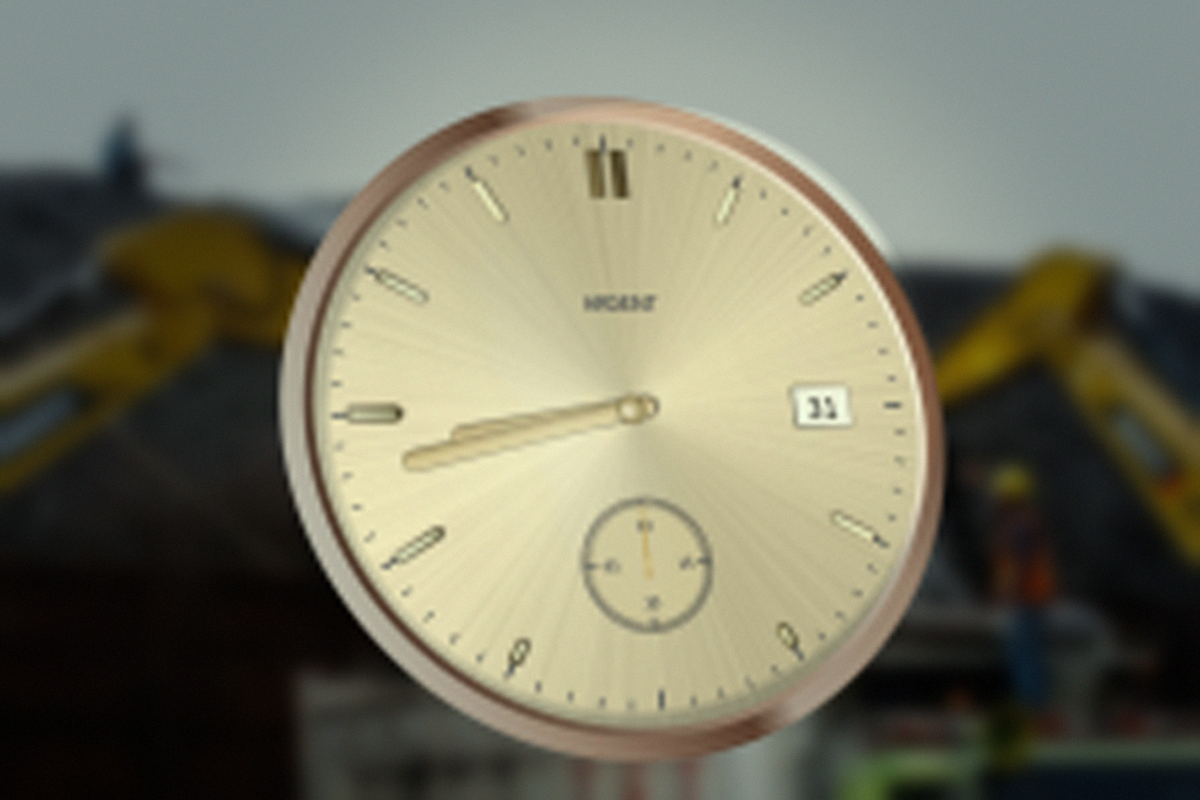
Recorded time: 8:43
